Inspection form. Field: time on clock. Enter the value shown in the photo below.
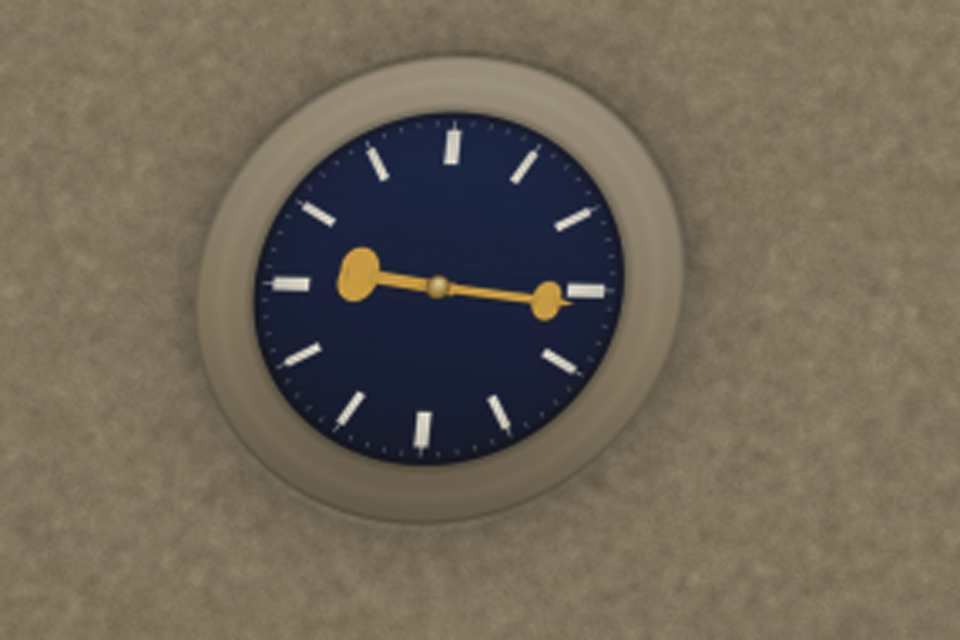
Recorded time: 9:16
